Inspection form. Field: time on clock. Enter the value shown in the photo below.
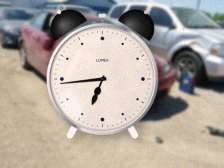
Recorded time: 6:44
